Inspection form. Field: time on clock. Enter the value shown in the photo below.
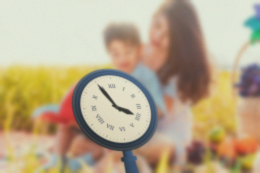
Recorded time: 3:55
